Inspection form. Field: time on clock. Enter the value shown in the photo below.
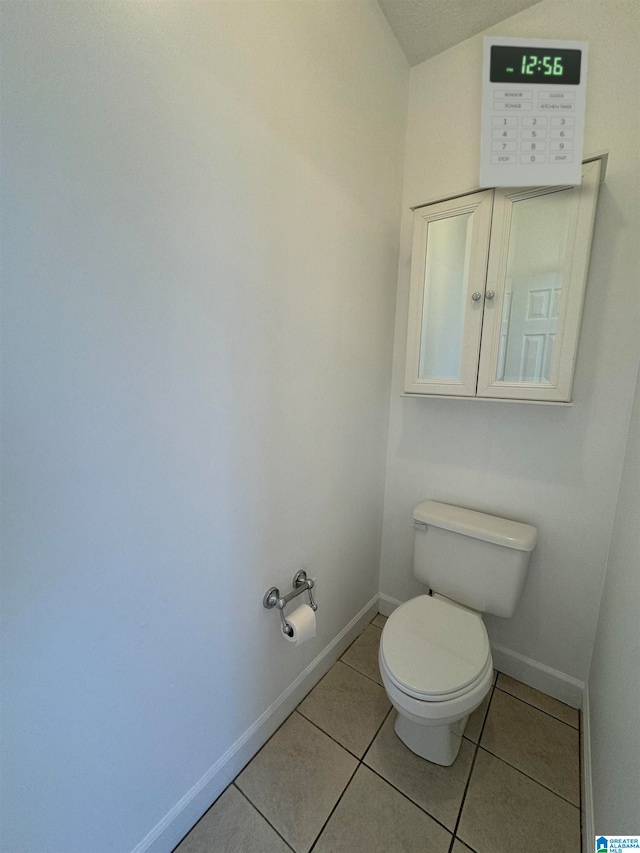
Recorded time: 12:56
